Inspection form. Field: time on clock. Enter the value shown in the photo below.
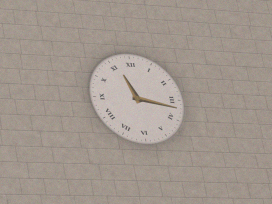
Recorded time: 11:17
